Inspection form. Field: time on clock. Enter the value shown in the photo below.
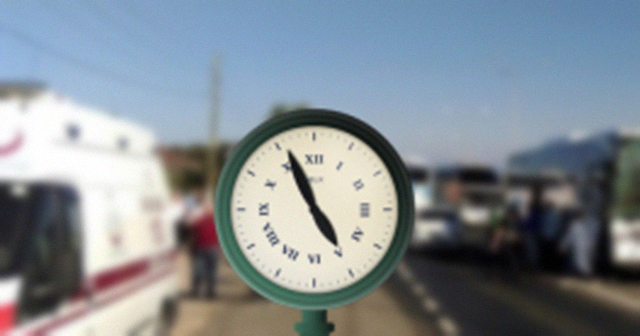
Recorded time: 4:56
